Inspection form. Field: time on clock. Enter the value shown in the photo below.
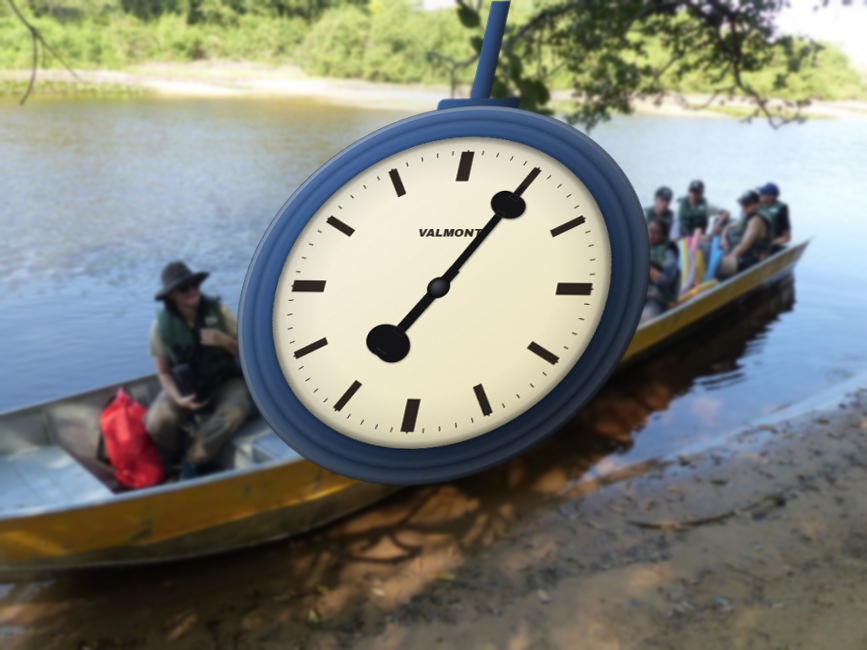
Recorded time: 7:05
